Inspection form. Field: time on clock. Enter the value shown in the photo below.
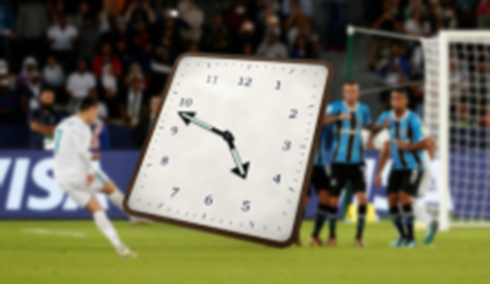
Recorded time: 4:48
